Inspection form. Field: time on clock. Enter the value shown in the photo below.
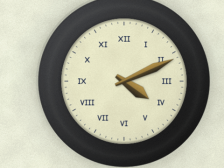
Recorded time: 4:11
